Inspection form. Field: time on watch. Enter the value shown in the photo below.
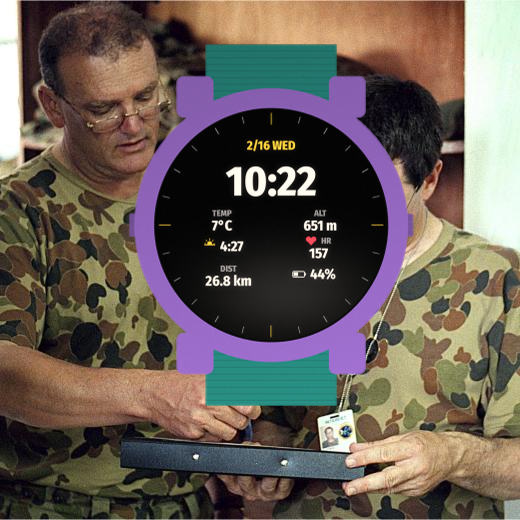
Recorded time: 10:22
